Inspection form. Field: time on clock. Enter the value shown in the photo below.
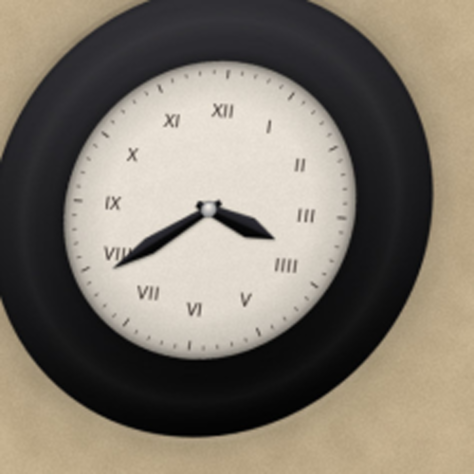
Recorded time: 3:39
